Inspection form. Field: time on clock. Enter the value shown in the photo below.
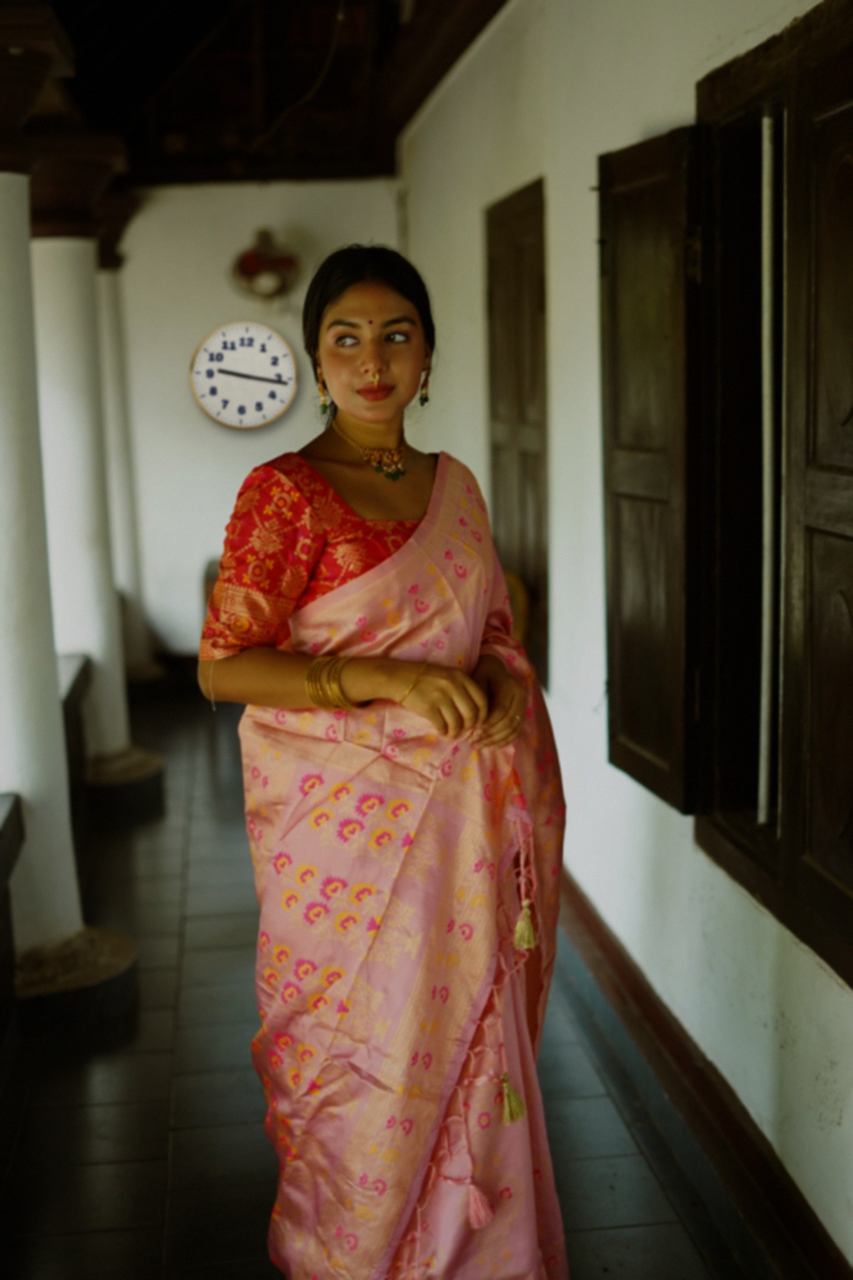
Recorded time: 9:16
